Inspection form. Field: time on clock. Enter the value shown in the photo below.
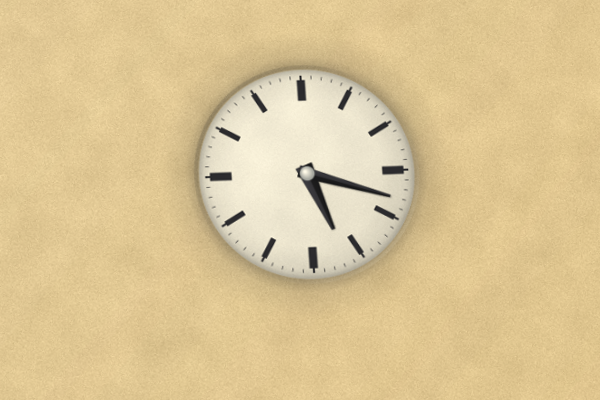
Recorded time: 5:18
